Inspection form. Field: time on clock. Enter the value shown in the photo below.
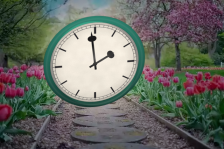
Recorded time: 1:59
